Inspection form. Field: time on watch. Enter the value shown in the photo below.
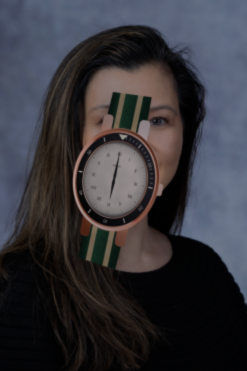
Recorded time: 6:00
